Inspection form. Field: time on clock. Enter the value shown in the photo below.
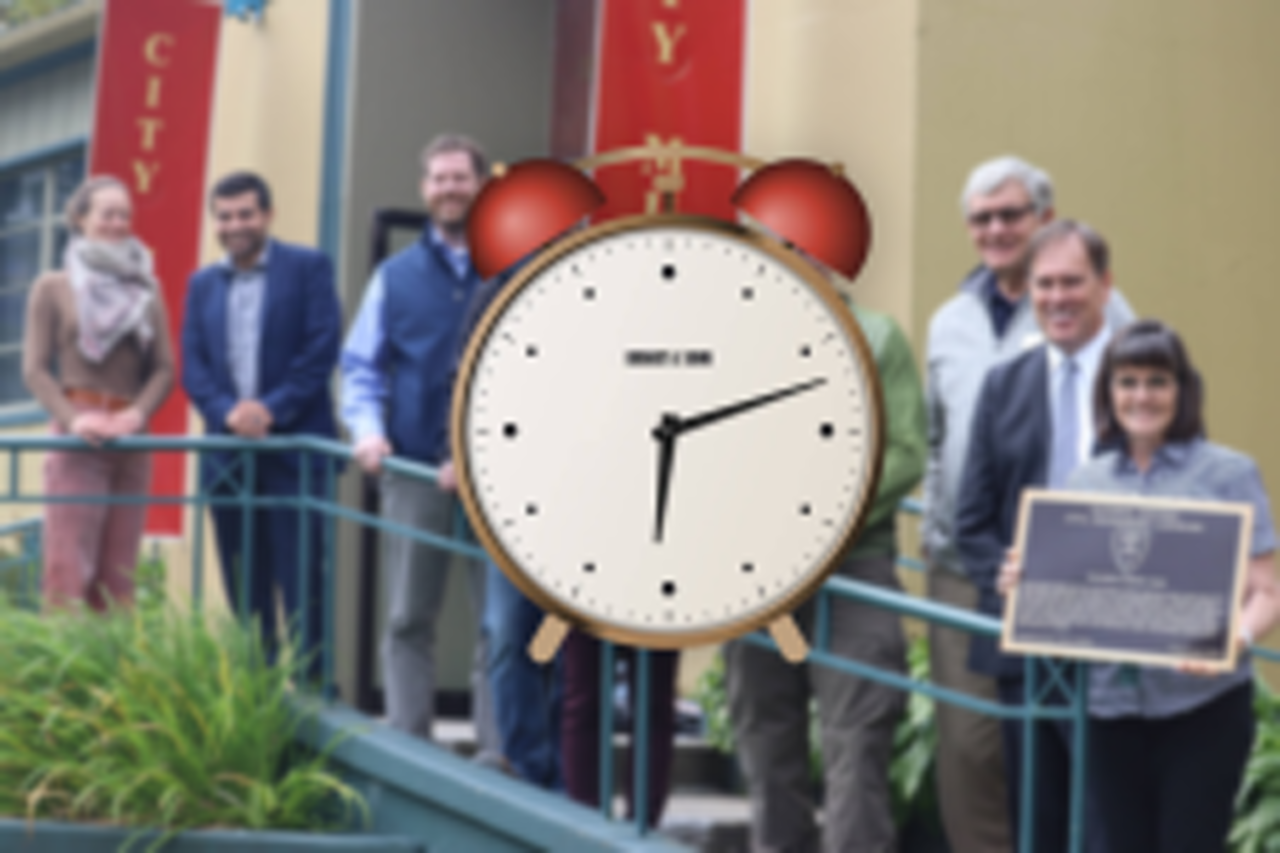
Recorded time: 6:12
